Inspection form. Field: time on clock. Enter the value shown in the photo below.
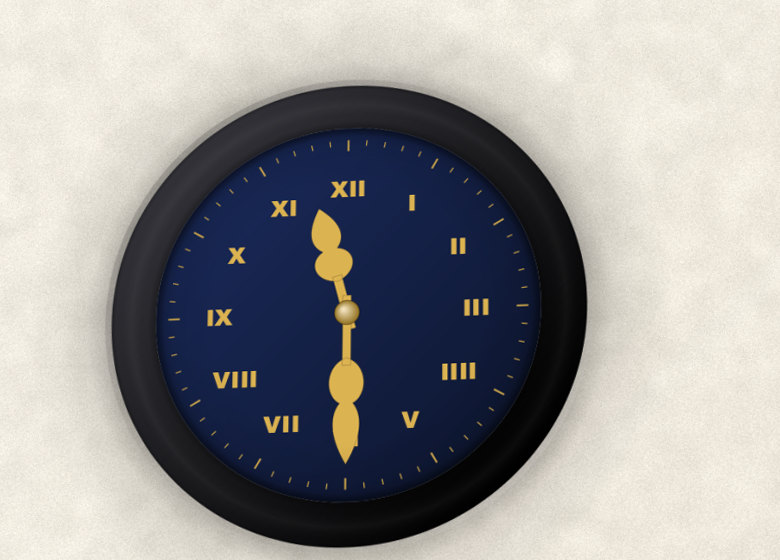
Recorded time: 11:30
